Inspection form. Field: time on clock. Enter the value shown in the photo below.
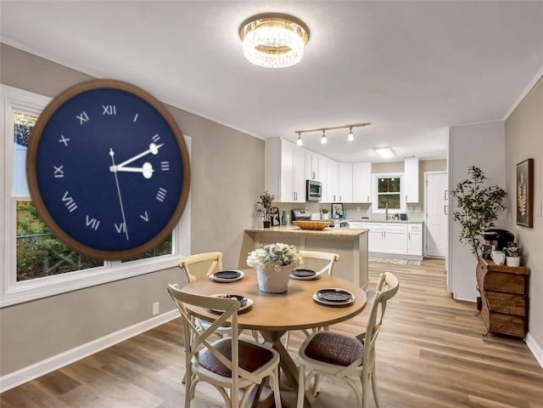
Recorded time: 3:11:29
